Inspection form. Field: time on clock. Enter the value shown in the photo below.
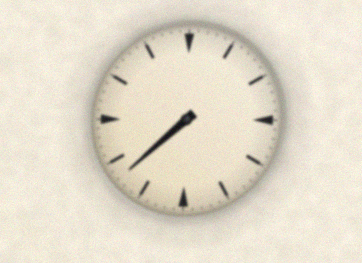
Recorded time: 7:38
